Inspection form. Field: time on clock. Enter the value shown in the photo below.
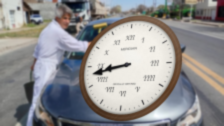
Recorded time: 8:43
